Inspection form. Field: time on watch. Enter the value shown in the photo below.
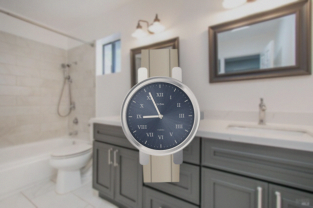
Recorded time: 8:56
